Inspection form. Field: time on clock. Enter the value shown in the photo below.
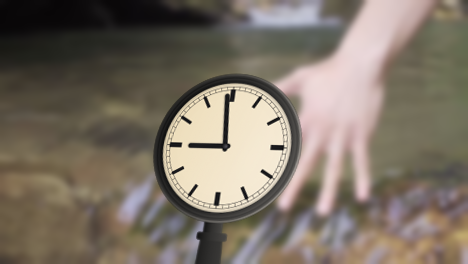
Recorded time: 8:59
